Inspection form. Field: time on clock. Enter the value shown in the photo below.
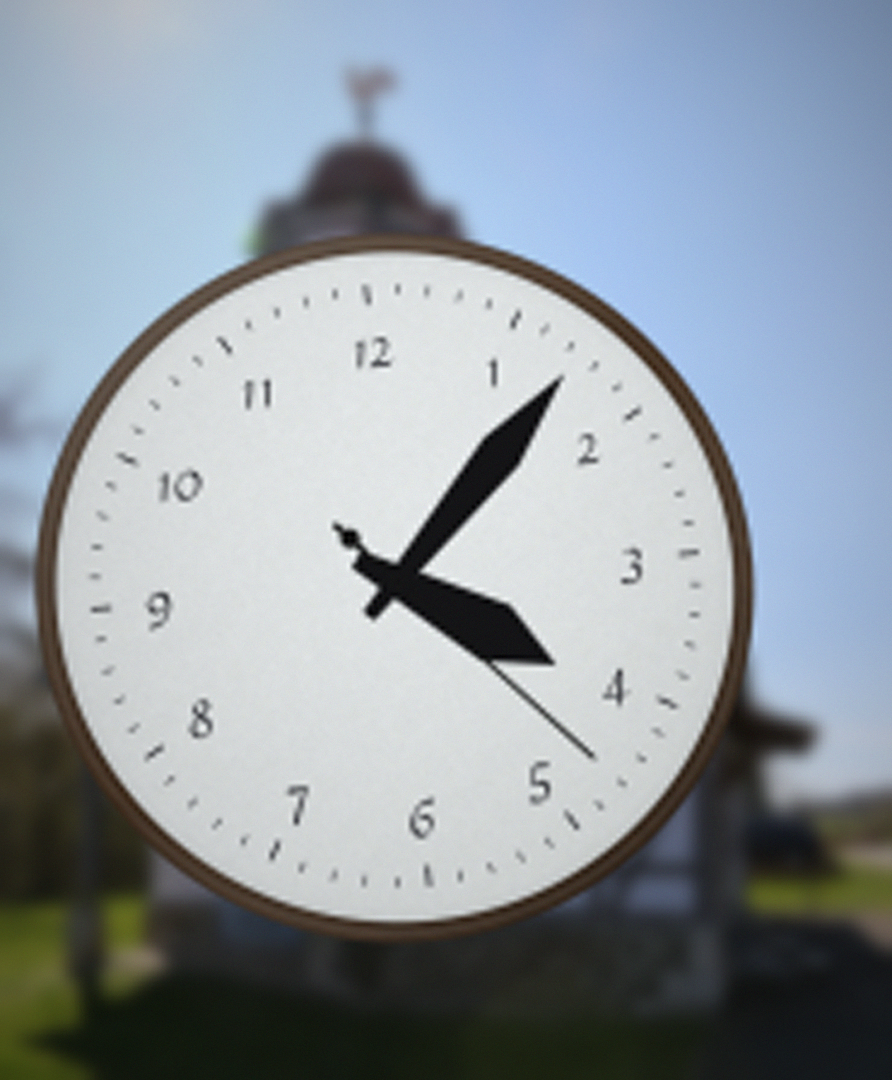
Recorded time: 4:07:23
